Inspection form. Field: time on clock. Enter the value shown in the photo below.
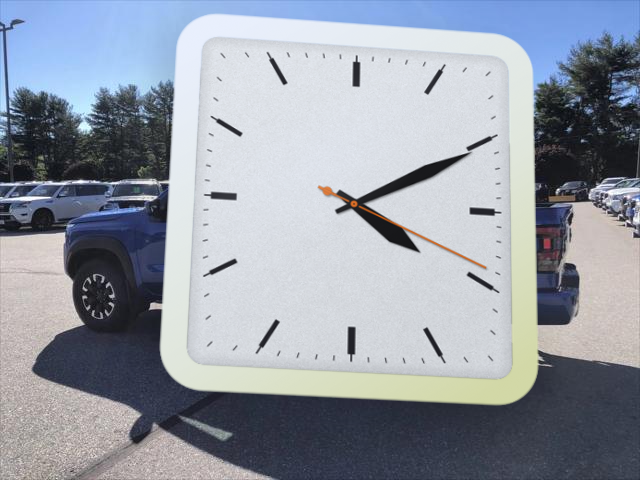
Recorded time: 4:10:19
